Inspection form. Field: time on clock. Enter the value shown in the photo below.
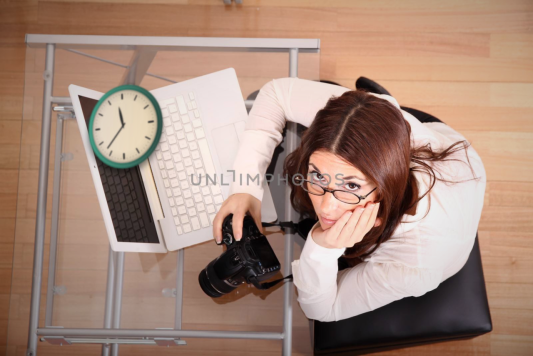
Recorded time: 11:37
